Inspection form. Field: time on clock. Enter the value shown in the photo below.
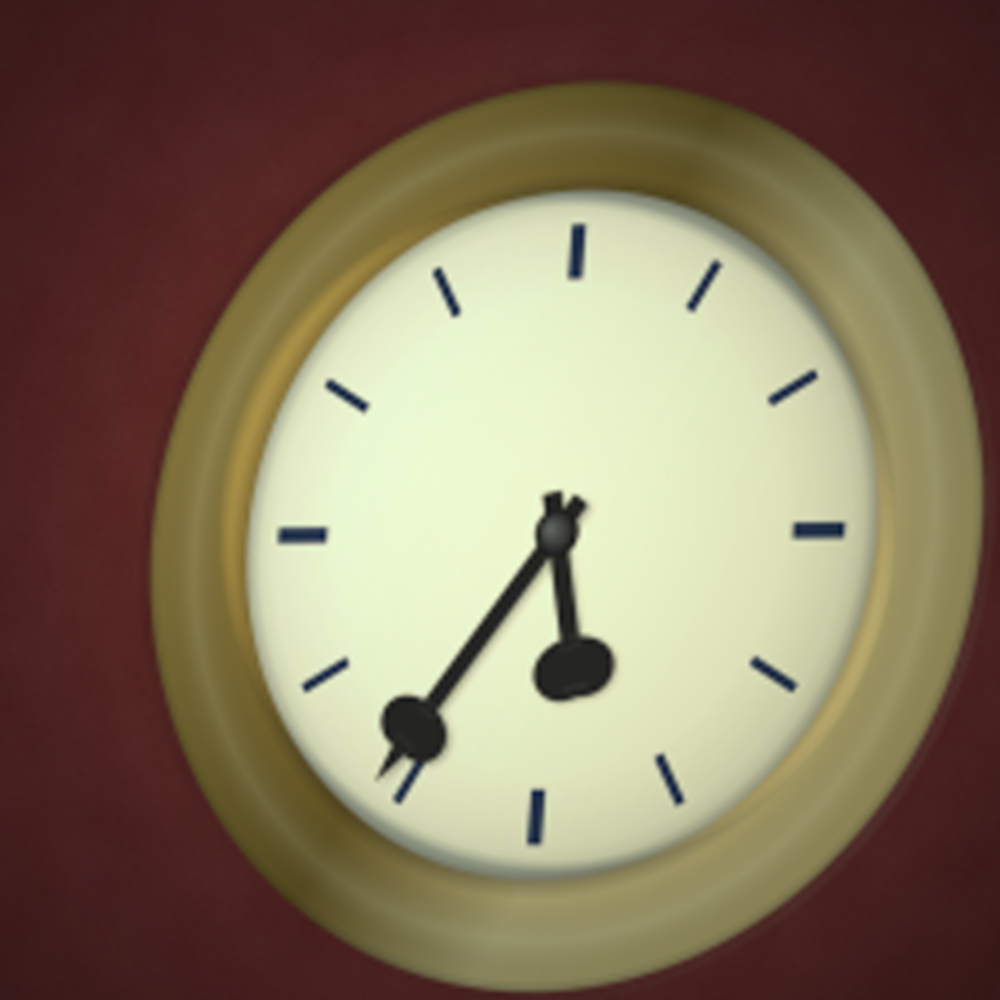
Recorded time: 5:36
